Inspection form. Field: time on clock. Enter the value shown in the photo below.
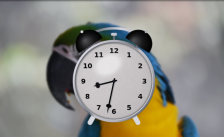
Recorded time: 8:32
